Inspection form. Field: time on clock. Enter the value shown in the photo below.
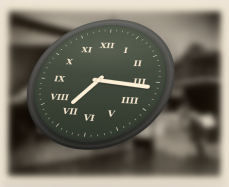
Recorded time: 7:16
